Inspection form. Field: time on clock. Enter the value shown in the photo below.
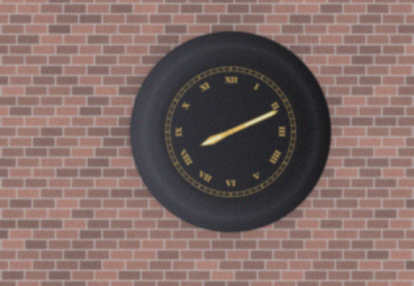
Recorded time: 8:11
